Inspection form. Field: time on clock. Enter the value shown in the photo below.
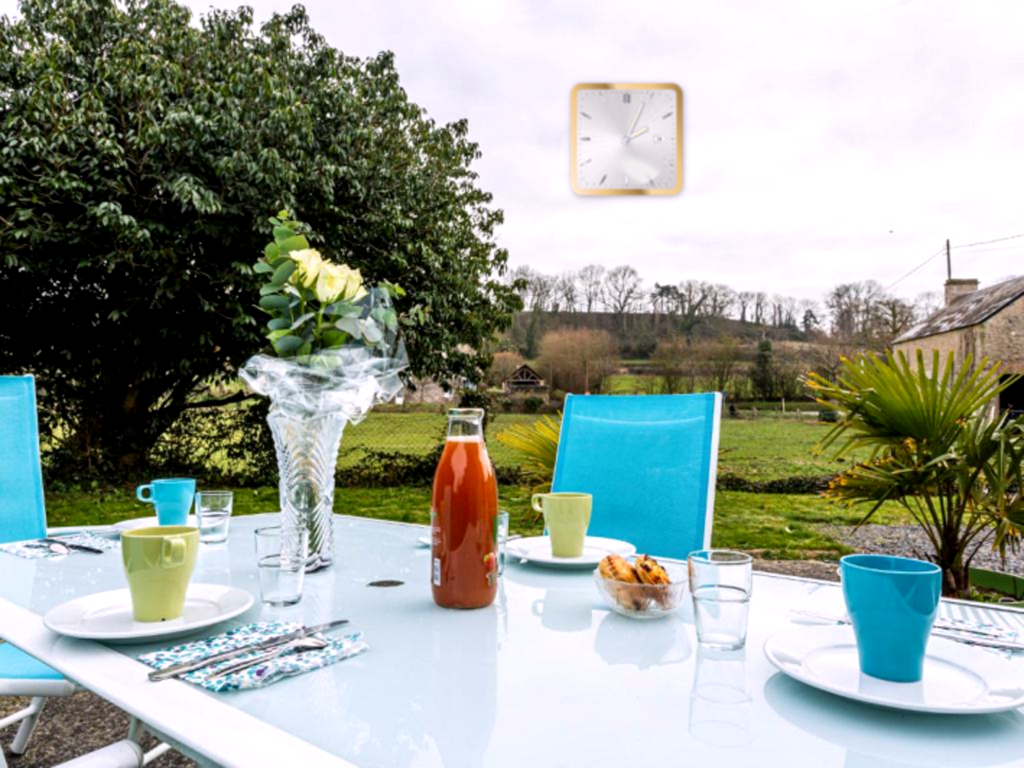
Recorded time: 2:04
